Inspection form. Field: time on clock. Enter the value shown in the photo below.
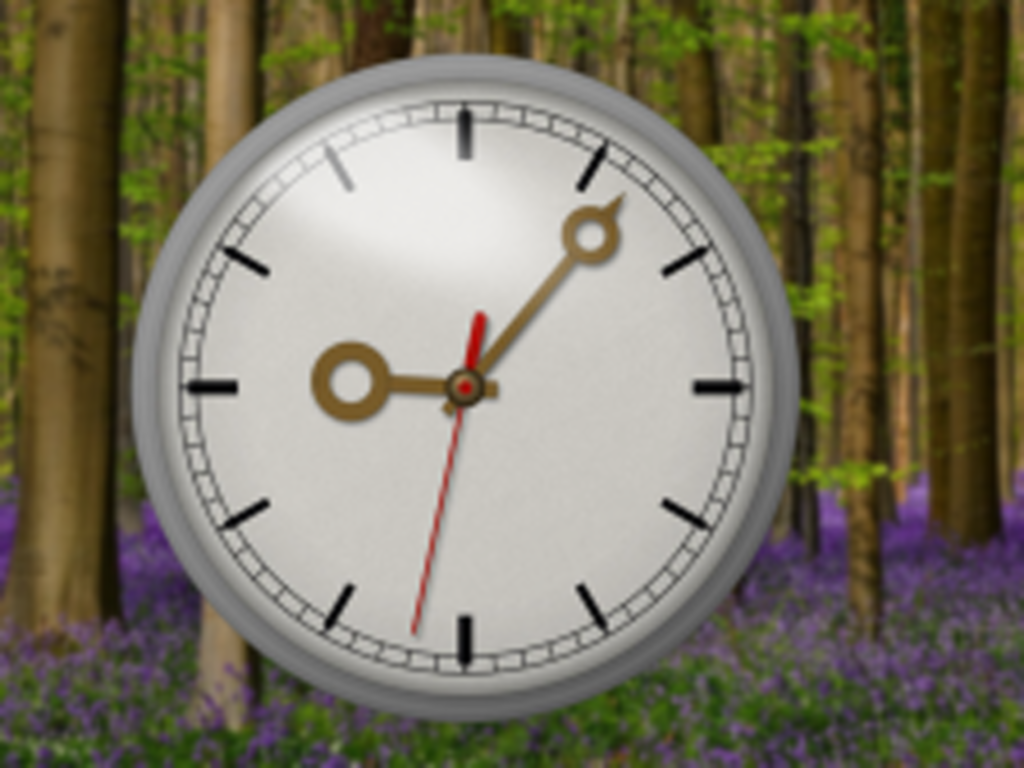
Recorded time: 9:06:32
